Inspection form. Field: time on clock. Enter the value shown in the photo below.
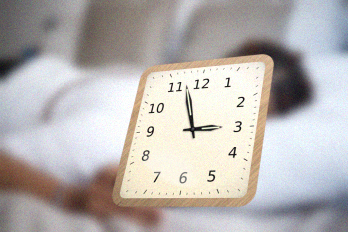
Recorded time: 2:57
